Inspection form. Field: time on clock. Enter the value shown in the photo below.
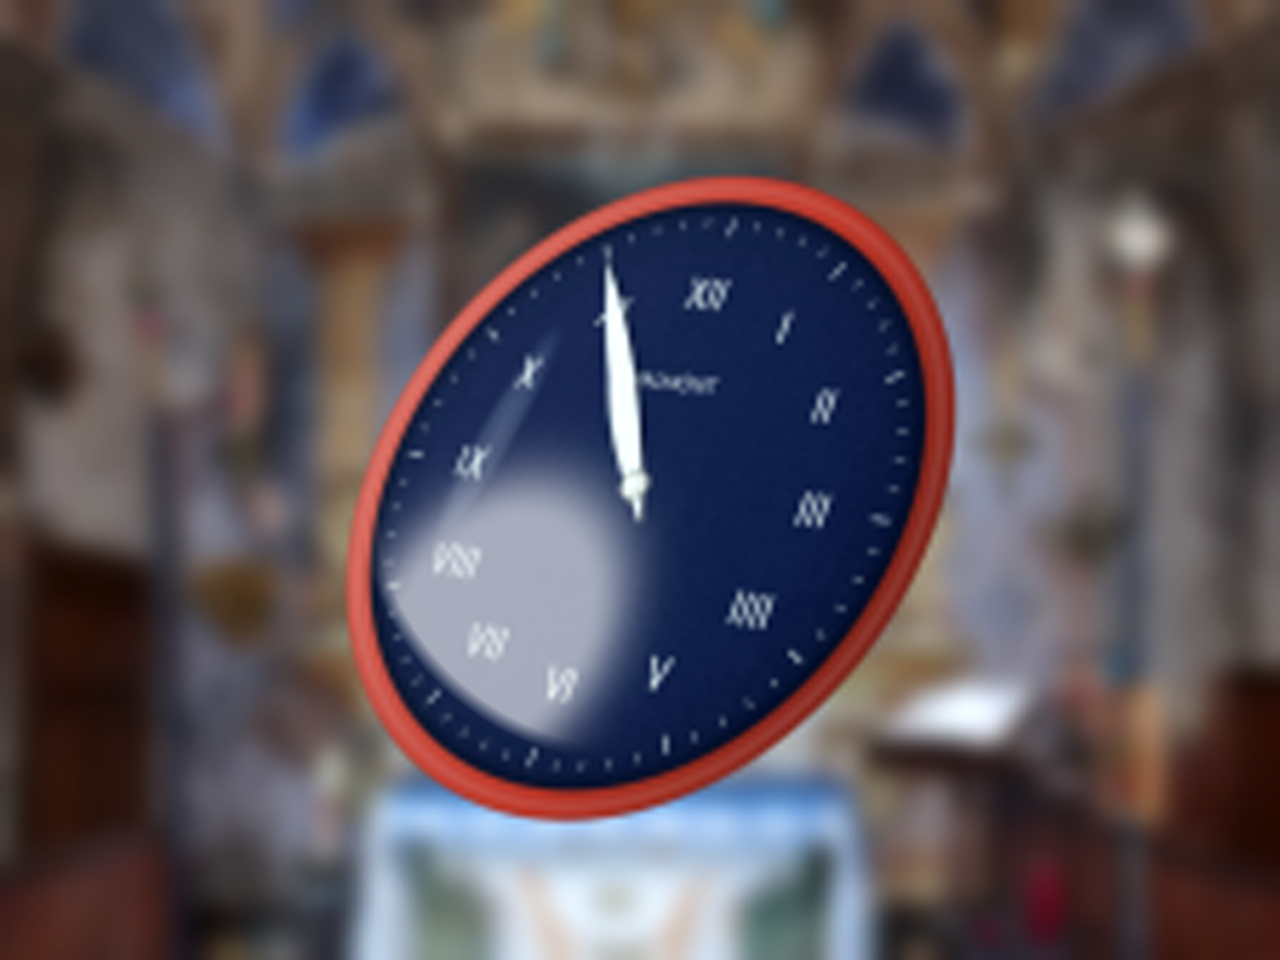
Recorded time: 10:55
